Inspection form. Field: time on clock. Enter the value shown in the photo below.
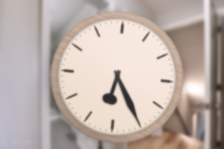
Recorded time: 6:25
